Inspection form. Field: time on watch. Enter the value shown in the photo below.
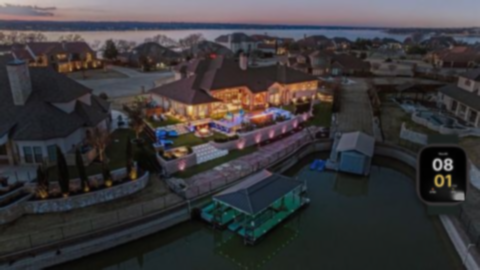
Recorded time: 8:01
